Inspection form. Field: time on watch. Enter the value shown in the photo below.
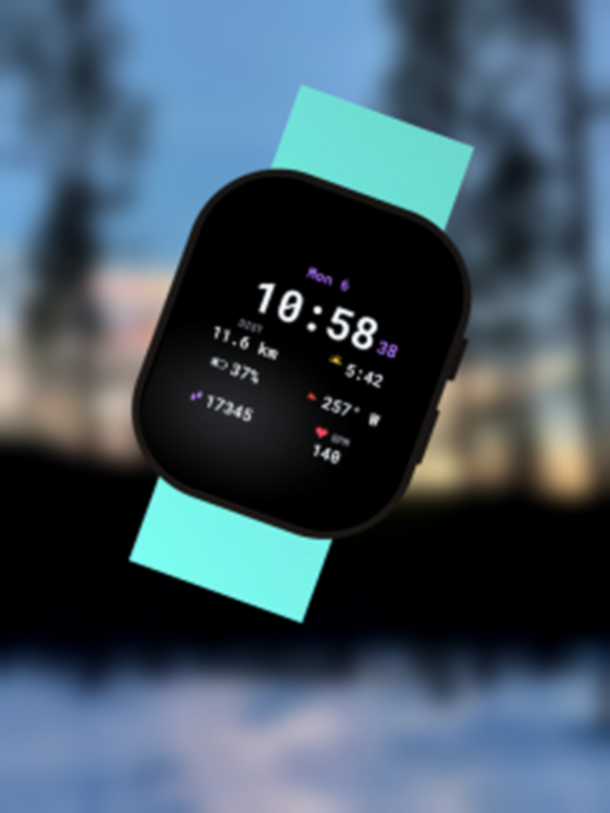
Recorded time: 10:58
